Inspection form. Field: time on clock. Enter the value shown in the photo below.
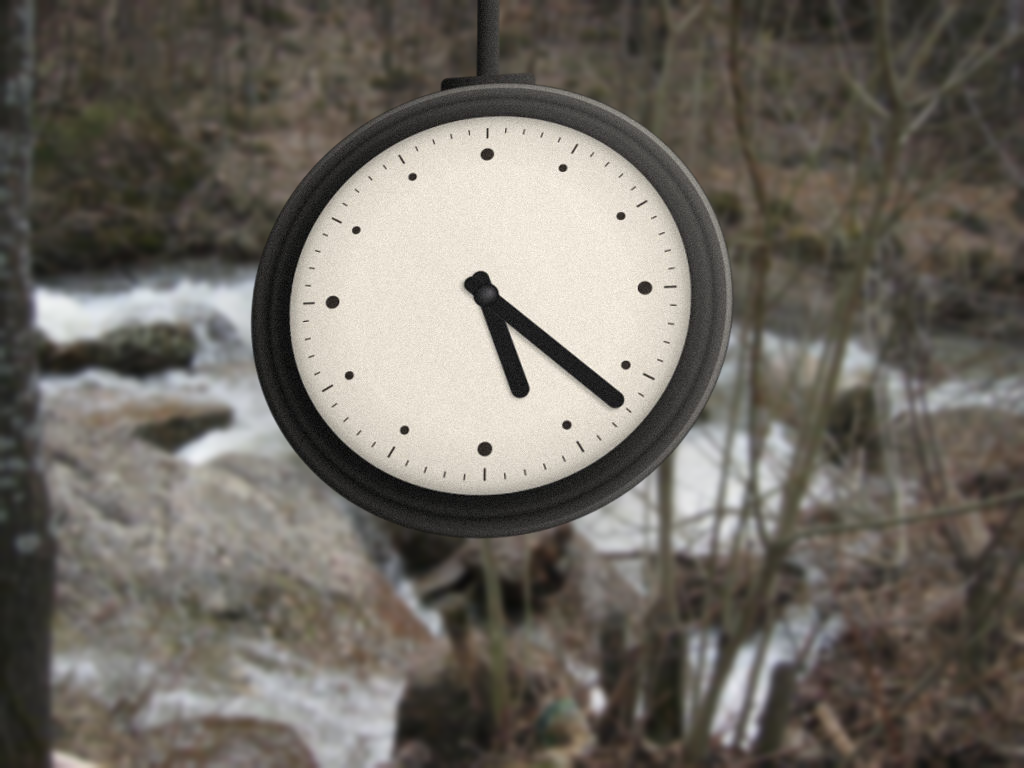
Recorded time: 5:22
